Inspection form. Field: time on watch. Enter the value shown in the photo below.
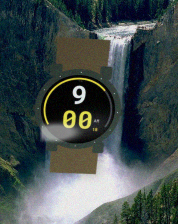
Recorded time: 9:00
